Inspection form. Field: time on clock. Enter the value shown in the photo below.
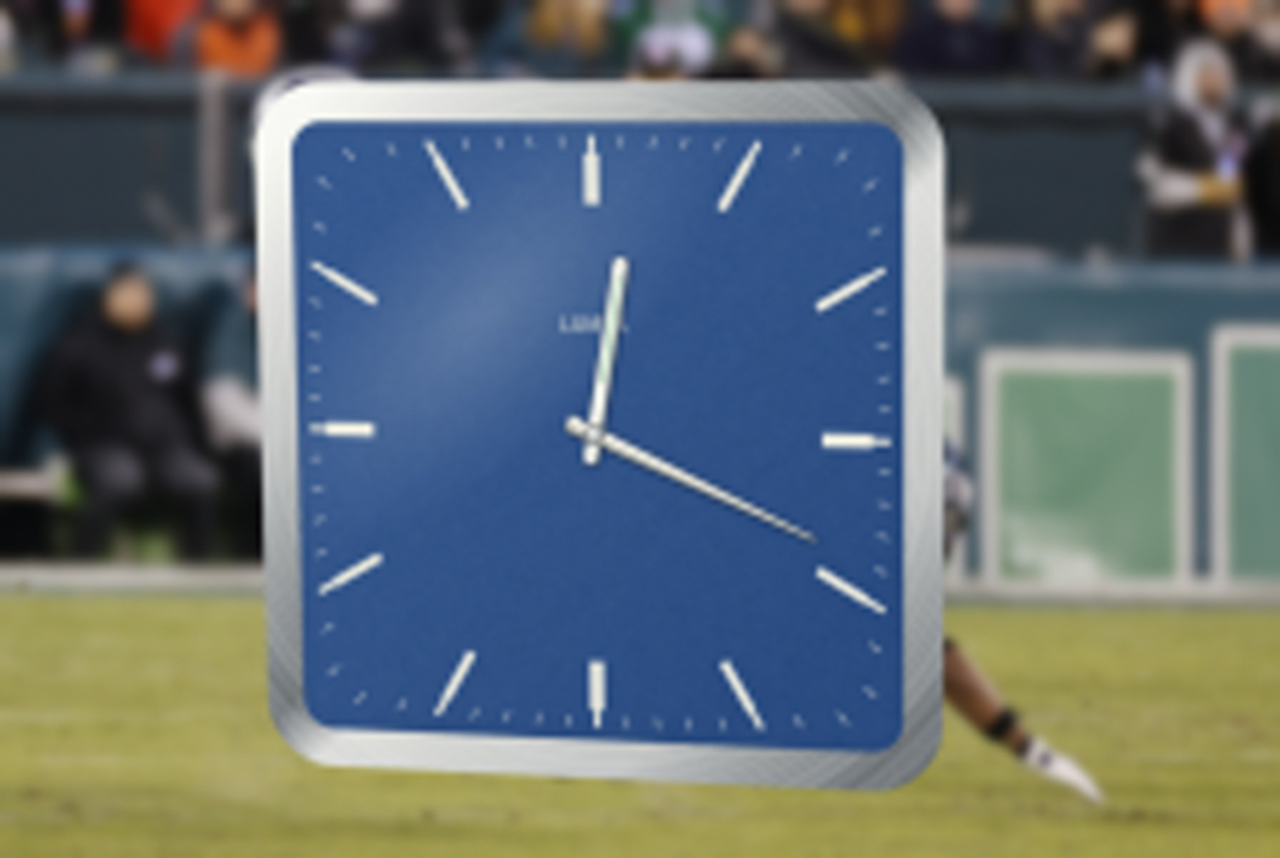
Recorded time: 12:19
